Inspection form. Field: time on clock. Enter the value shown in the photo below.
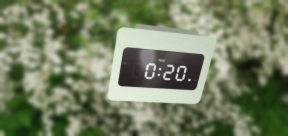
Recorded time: 0:20
